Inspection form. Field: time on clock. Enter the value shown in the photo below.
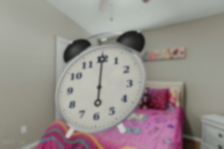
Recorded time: 6:00
